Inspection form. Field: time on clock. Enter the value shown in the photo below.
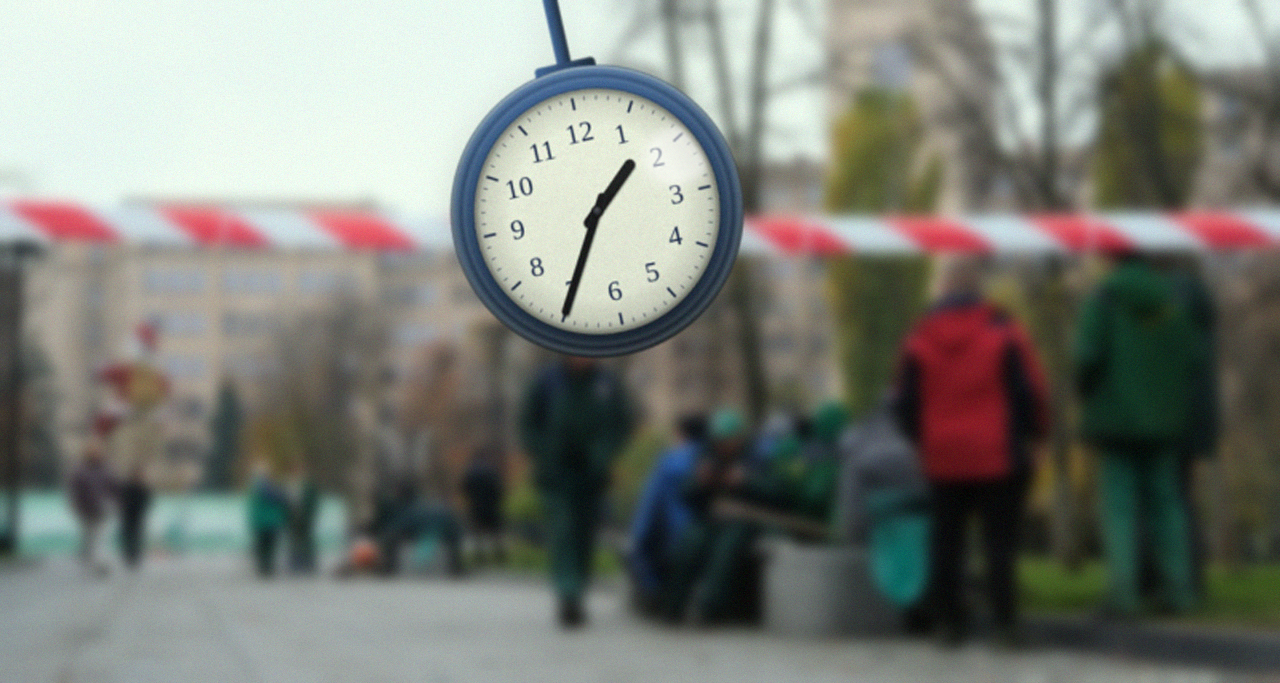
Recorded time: 1:35
